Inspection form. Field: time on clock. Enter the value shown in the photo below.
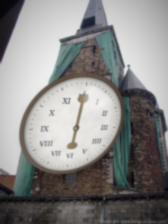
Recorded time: 6:00
